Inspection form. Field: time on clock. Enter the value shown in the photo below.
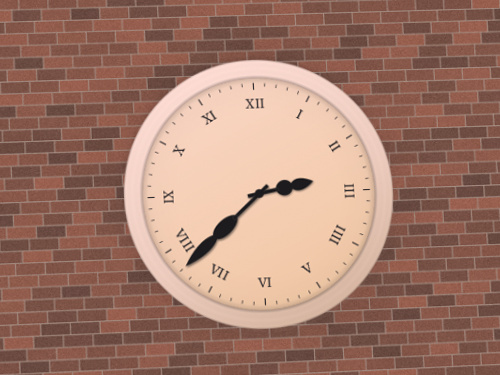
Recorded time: 2:38
